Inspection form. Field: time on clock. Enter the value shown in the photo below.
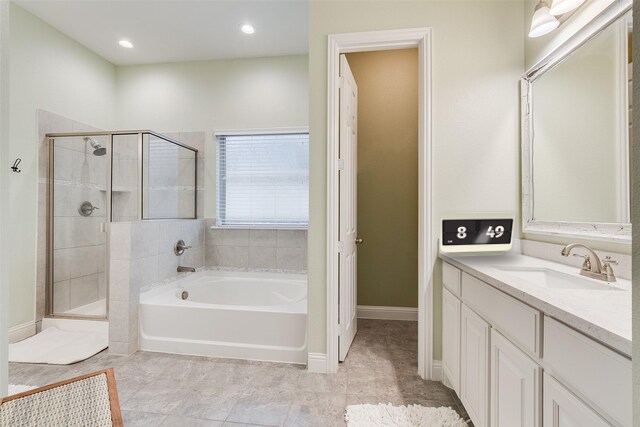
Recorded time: 8:49
